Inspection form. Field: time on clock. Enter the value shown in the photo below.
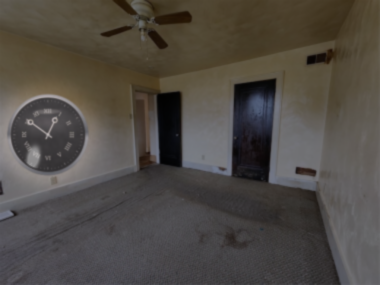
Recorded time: 12:51
